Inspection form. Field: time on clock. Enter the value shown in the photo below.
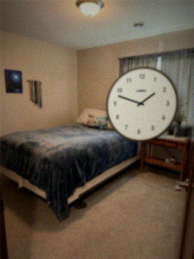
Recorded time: 1:48
